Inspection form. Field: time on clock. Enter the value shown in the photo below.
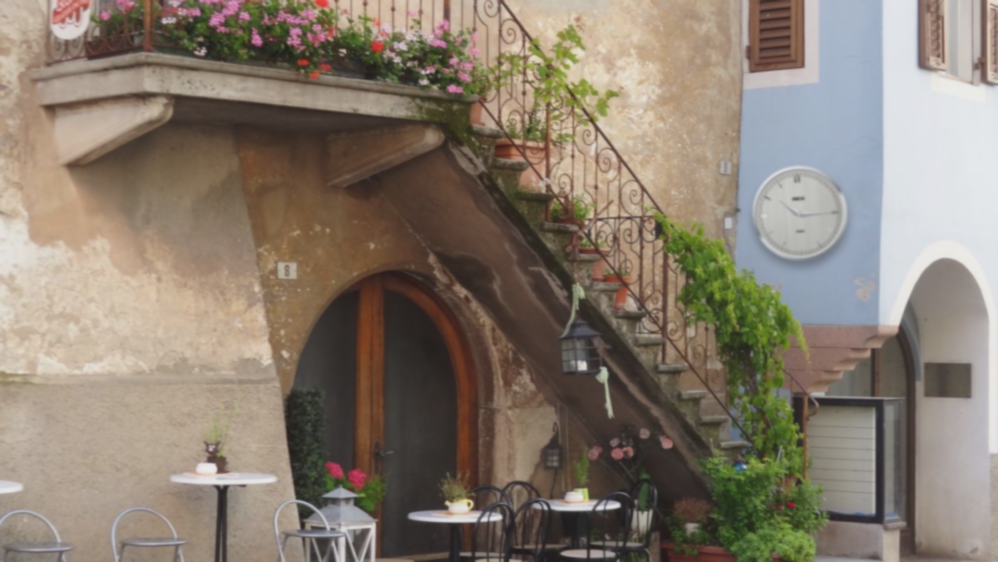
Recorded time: 10:15
